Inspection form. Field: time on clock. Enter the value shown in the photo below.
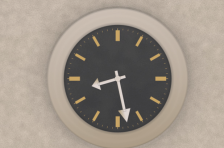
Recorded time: 8:28
